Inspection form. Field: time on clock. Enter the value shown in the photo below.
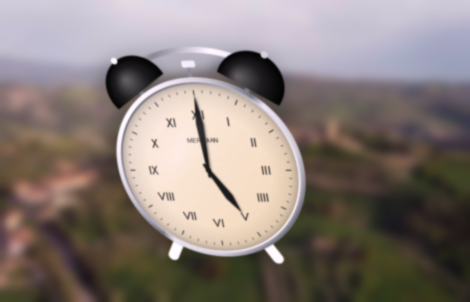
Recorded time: 5:00
